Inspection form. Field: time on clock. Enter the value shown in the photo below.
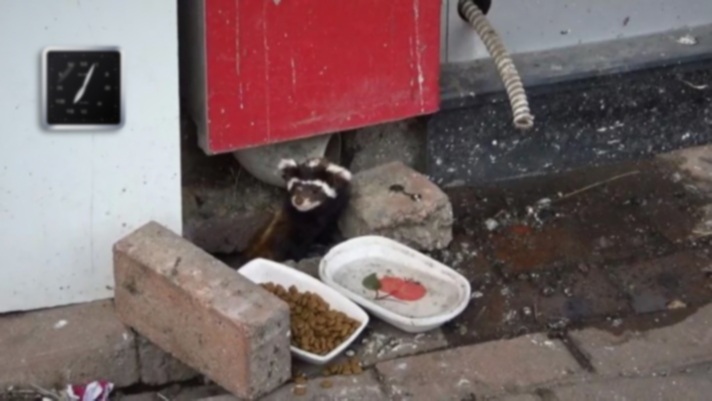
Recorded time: 7:04
